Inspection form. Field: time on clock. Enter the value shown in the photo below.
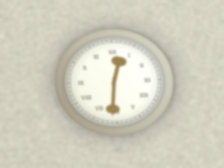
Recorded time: 12:31
